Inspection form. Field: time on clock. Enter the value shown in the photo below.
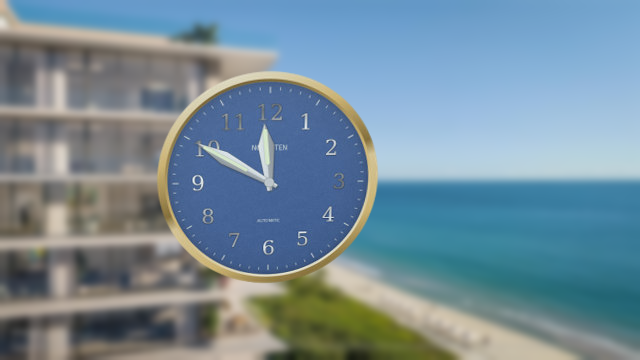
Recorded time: 11:50
